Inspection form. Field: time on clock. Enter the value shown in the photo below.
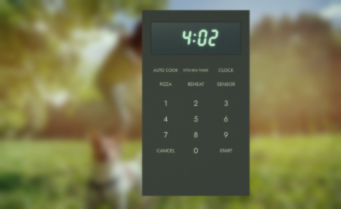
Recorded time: 4:02
